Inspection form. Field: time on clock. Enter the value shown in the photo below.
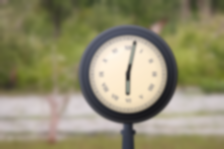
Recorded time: 6:02
